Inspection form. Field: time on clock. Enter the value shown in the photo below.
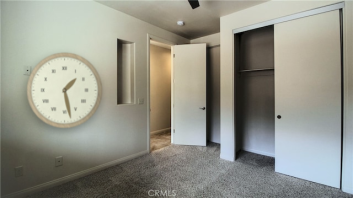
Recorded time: 1:28
